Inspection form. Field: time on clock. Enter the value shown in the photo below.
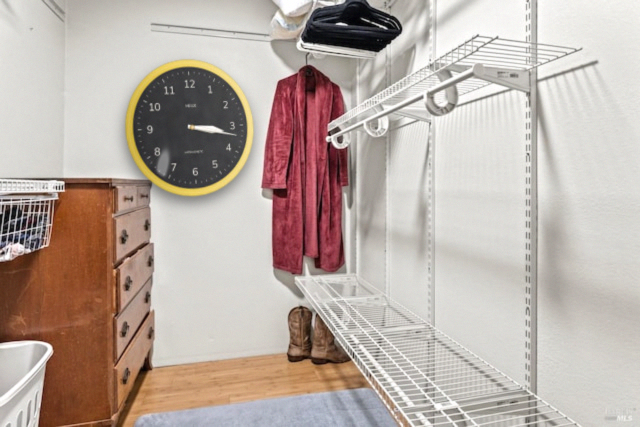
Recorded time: 3:17
